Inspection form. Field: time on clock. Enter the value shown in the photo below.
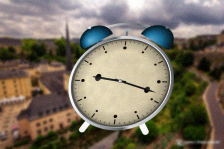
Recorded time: 9:18
